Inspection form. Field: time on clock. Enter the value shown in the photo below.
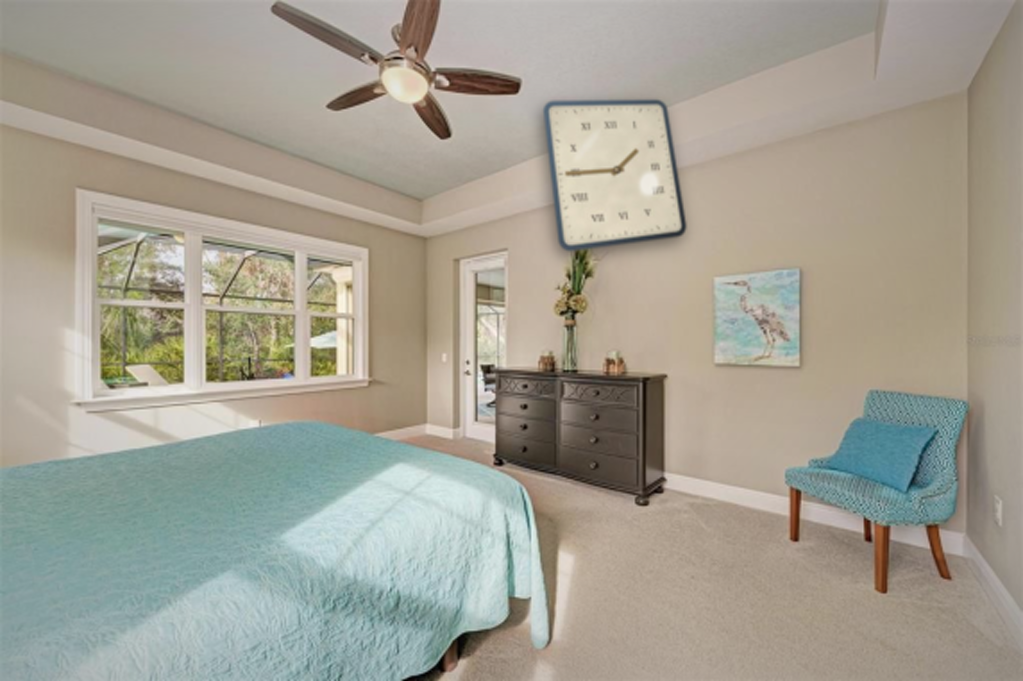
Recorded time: 1:45
